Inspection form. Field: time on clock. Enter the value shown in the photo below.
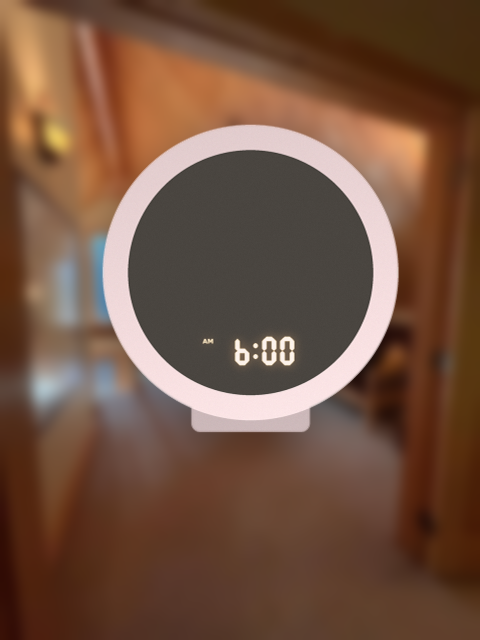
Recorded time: 6:00
